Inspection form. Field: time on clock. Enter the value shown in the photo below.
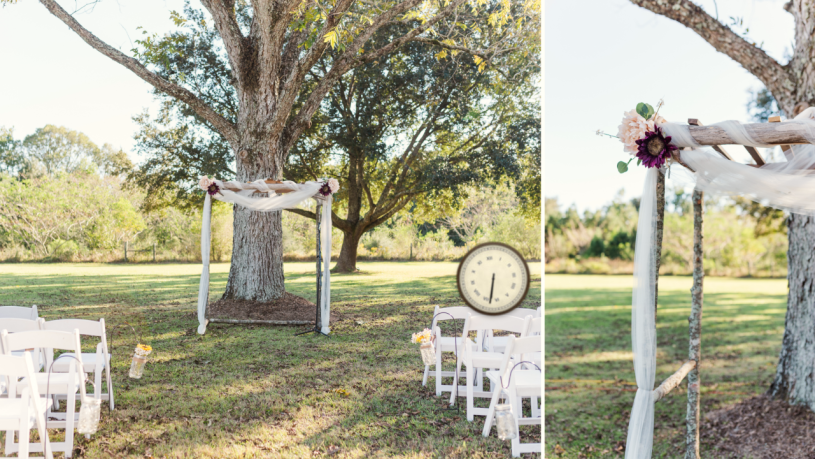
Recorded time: 6:33
